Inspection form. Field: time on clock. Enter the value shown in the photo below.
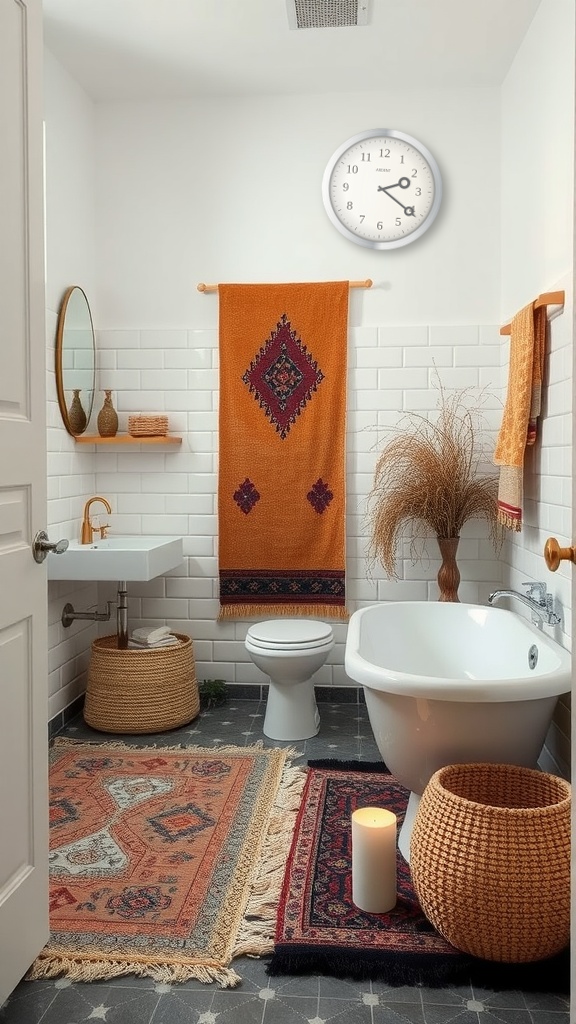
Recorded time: 2:21
